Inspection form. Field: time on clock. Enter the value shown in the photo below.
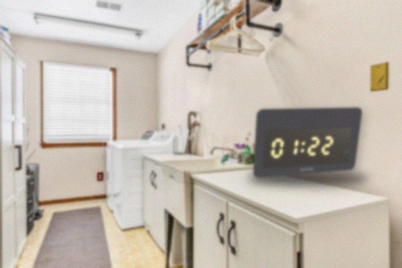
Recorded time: 1:22
